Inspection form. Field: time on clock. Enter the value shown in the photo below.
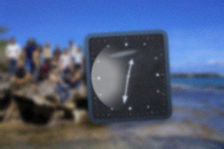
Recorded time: 12:32
